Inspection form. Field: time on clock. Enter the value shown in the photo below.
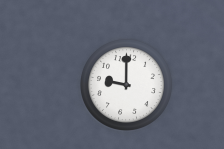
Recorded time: 8:58
